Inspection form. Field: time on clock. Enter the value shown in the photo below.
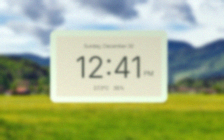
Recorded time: 12:41
